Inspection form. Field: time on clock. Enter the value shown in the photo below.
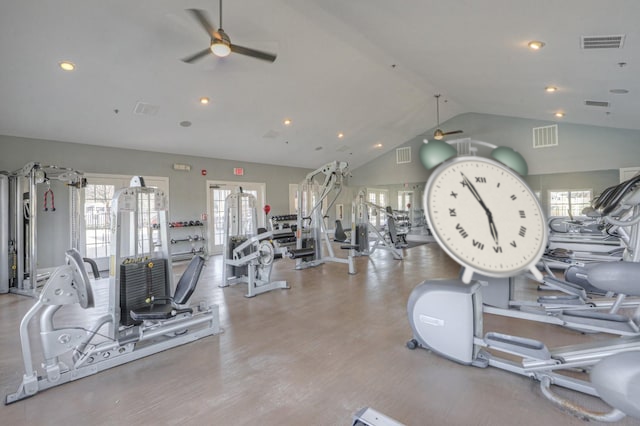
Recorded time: 5:56
